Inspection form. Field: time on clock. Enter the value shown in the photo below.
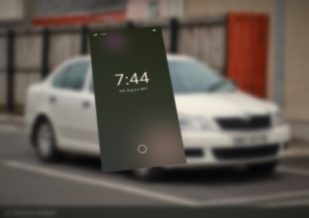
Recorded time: 7:44
